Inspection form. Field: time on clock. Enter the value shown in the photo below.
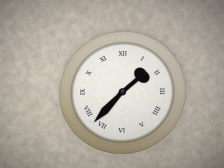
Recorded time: 1:37
